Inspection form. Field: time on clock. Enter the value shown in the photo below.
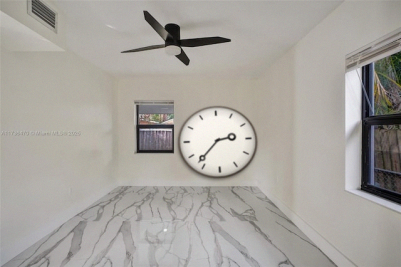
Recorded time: 2:37
